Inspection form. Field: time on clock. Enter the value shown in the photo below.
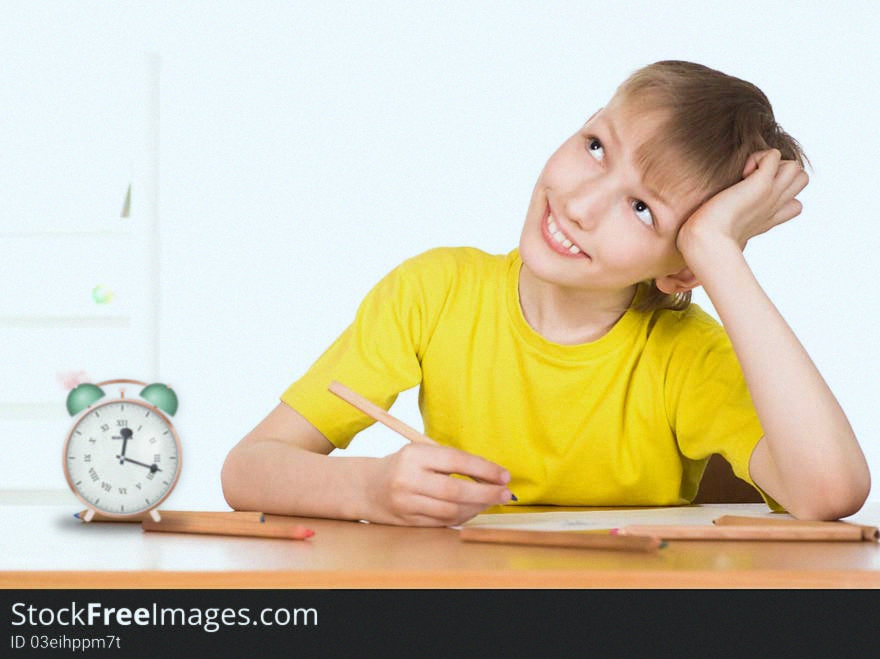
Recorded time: 12:18
